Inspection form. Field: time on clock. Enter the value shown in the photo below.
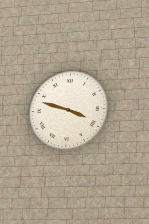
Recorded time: 3:48
